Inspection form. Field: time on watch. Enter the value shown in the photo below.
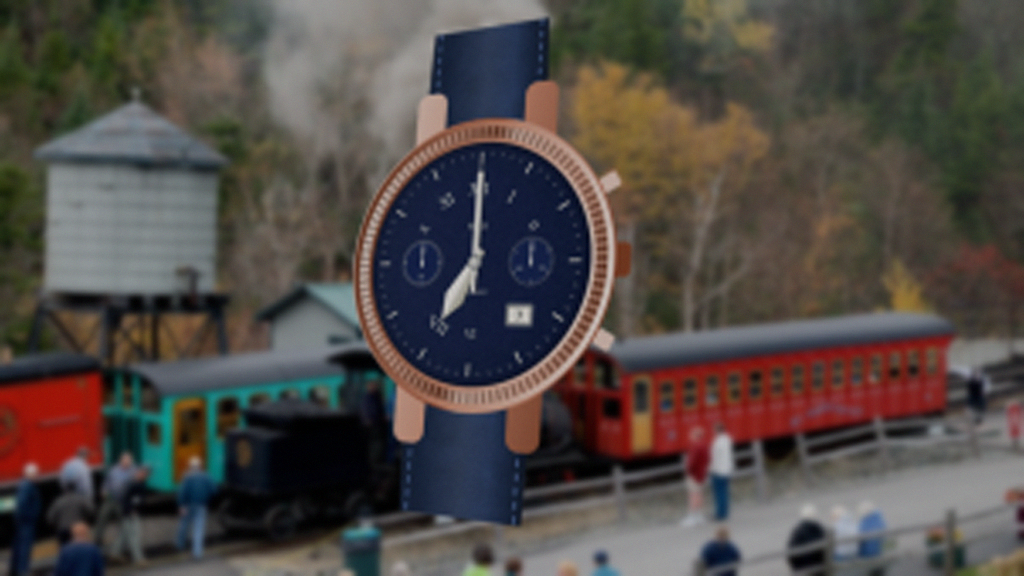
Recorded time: 7:00
